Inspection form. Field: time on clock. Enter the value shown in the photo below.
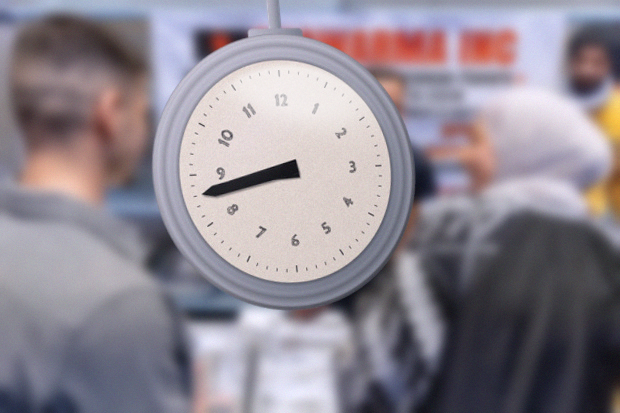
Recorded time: 8:43
